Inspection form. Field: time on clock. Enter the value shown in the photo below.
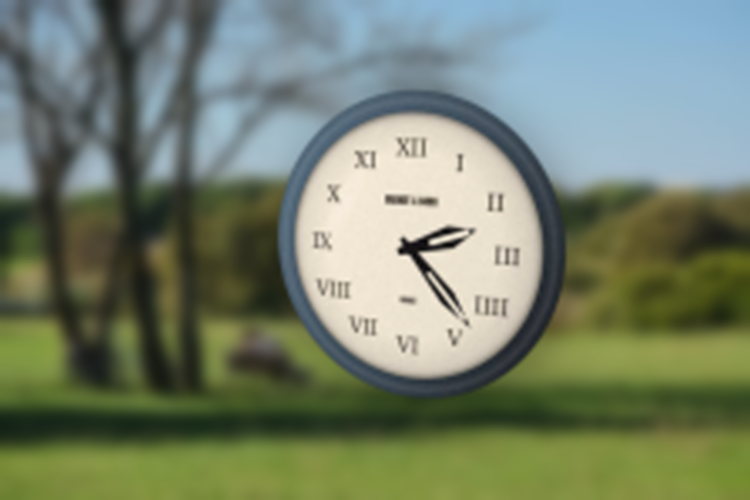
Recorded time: 2:23
